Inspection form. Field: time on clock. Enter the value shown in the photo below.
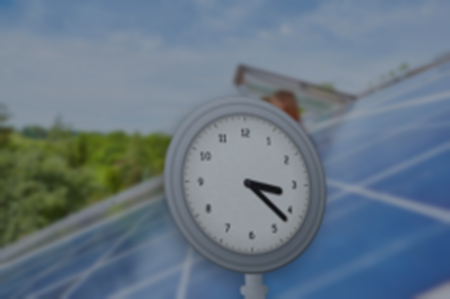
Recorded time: 3:22
